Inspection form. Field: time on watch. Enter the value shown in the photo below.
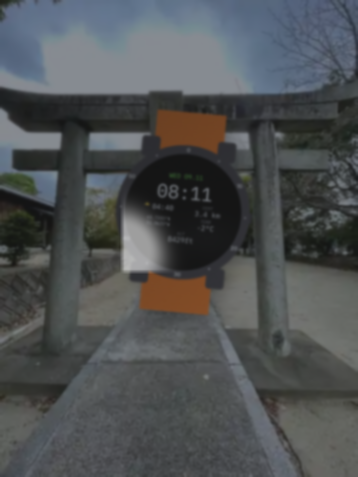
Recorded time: 8:11
